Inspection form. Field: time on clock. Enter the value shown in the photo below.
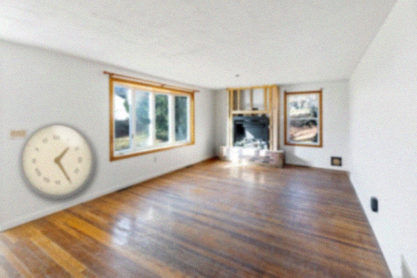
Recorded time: 1:25
